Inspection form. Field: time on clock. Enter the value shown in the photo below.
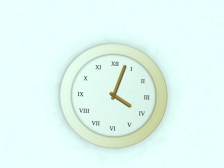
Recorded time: 4:03
